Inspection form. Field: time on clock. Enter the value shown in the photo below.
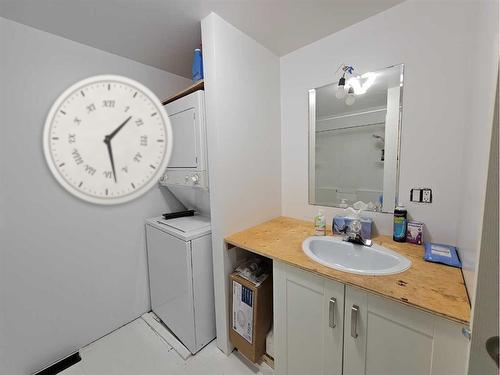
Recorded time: 1:28
